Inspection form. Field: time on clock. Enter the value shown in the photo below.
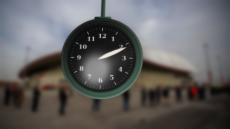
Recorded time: 2:11
